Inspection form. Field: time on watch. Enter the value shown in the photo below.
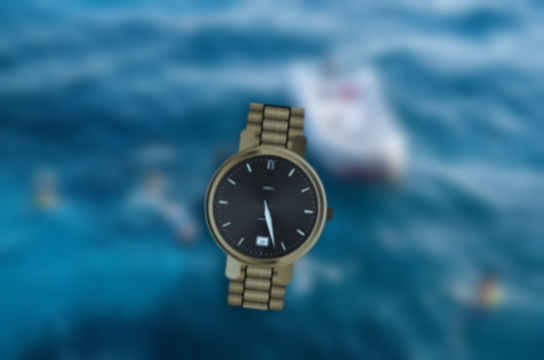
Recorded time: 5:27
